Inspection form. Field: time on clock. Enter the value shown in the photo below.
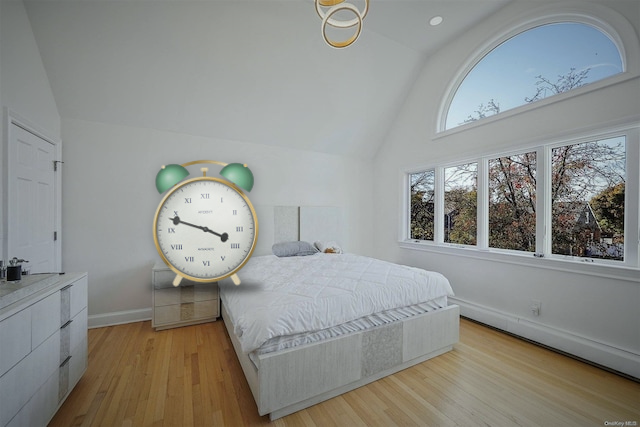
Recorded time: 3:48
